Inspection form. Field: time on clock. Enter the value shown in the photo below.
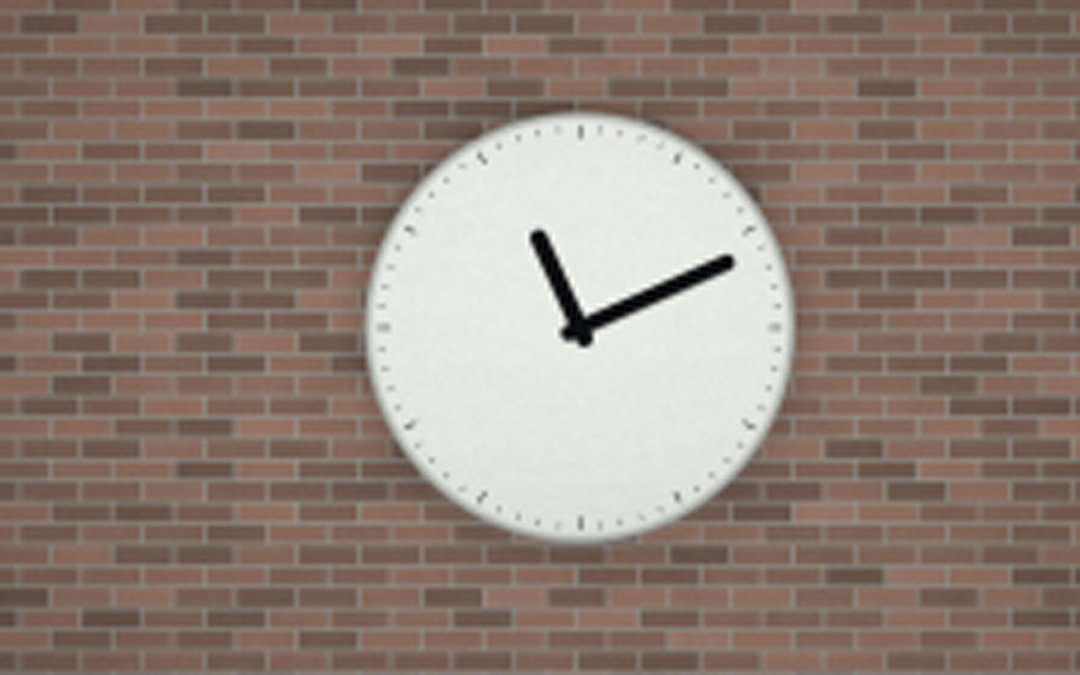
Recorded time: 11:11
